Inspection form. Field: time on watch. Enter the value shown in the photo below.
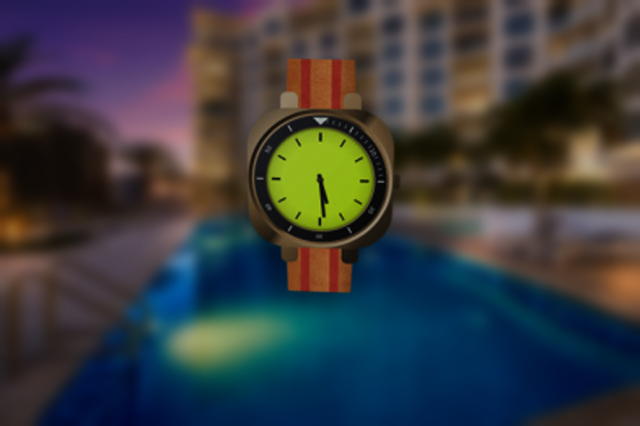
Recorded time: 5:29
